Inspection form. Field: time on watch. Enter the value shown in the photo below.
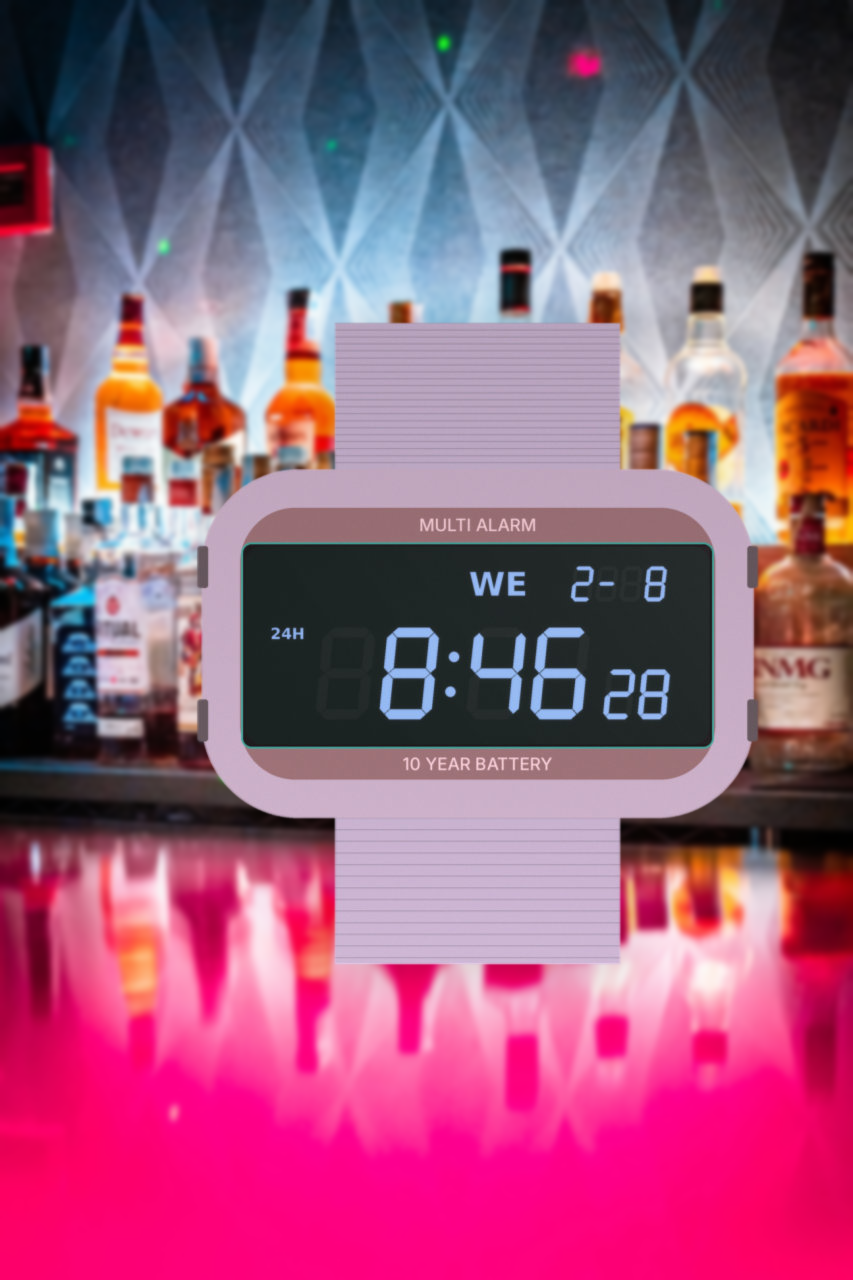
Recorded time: 8:46:28
